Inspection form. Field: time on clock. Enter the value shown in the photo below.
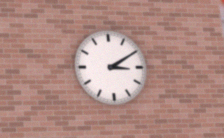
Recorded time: 3:10
